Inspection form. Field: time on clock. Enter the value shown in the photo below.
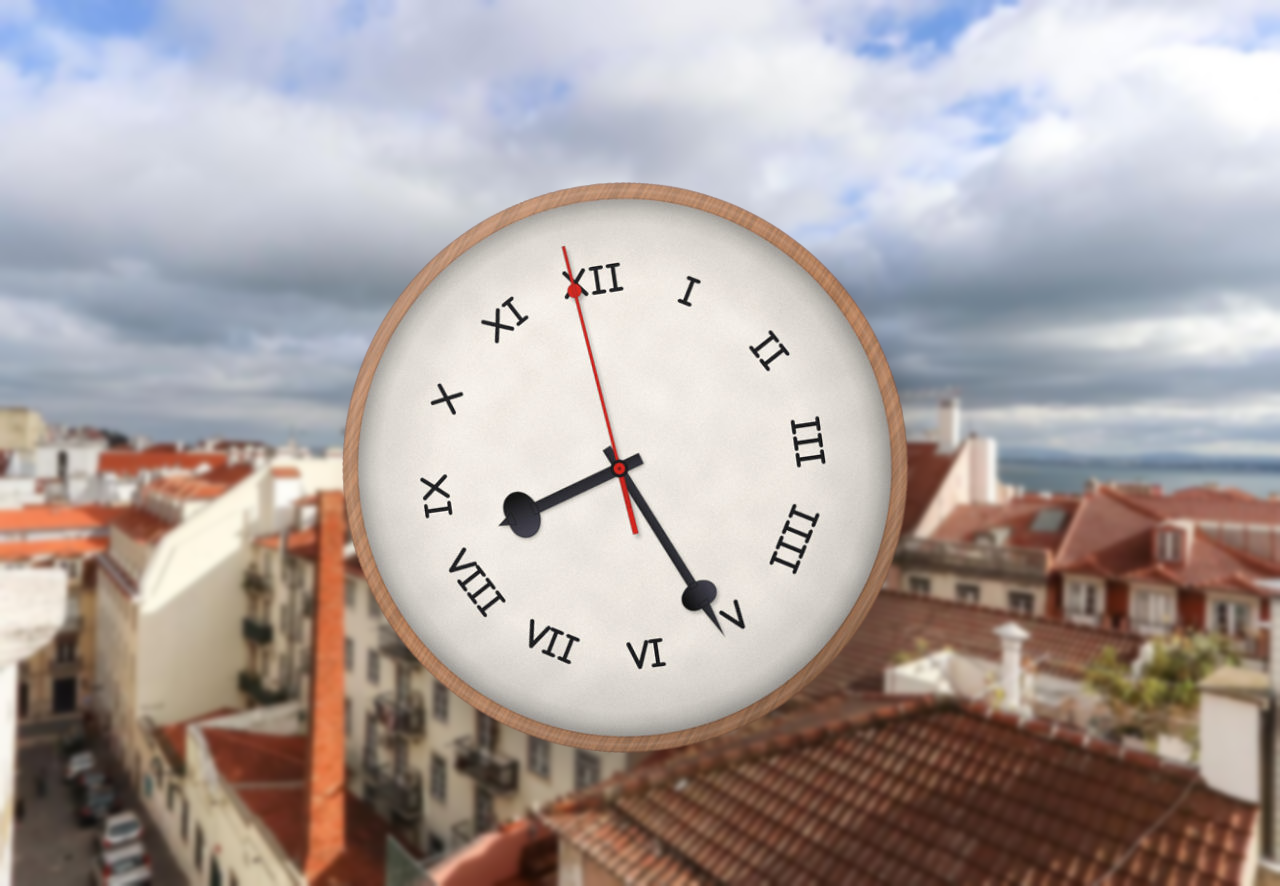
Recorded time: 8:25:59
